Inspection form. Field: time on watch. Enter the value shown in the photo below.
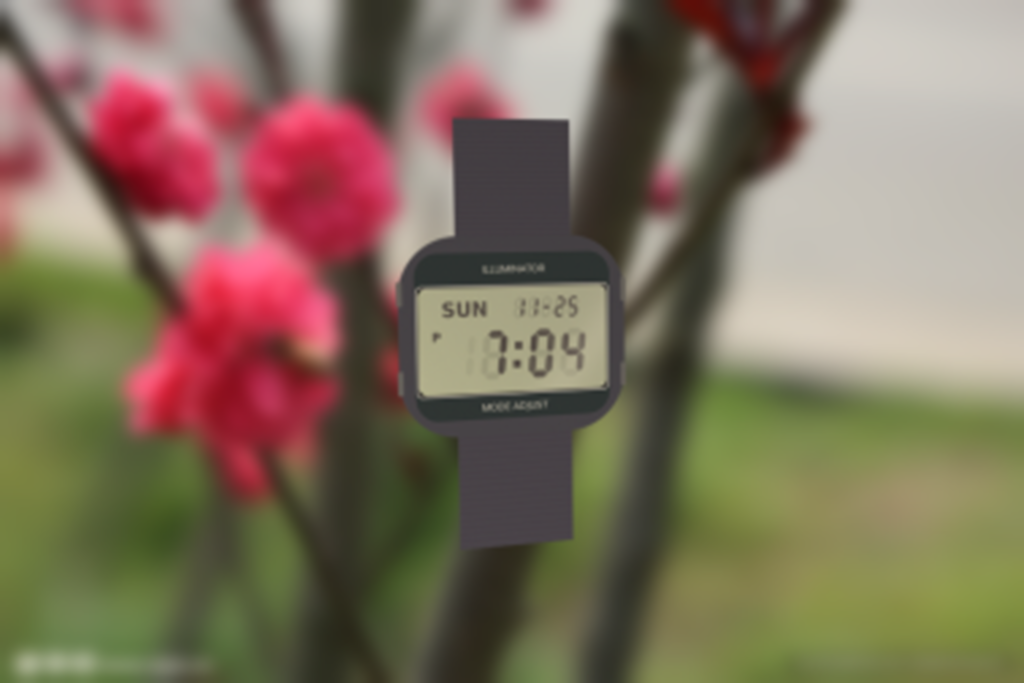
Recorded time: 7:04
